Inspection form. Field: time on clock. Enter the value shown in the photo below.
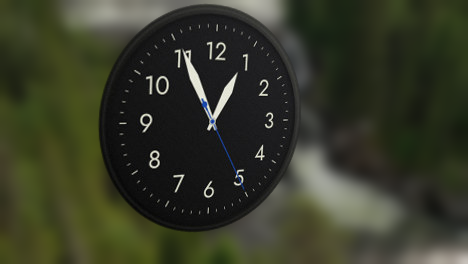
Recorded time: 12:55:25
